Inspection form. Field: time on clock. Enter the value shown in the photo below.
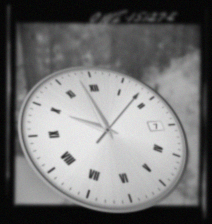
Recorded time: 9:58:08
